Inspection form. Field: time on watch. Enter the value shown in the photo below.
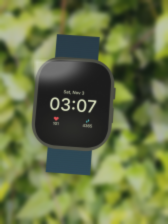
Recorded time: 3:07
